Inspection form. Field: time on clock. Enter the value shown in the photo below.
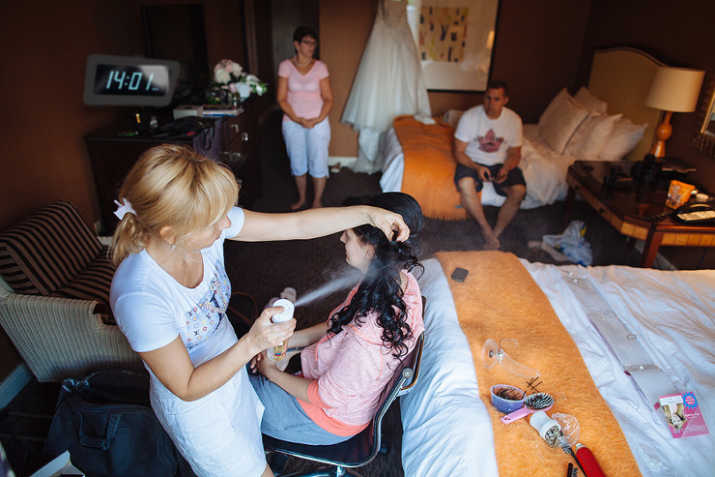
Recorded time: 14:01
